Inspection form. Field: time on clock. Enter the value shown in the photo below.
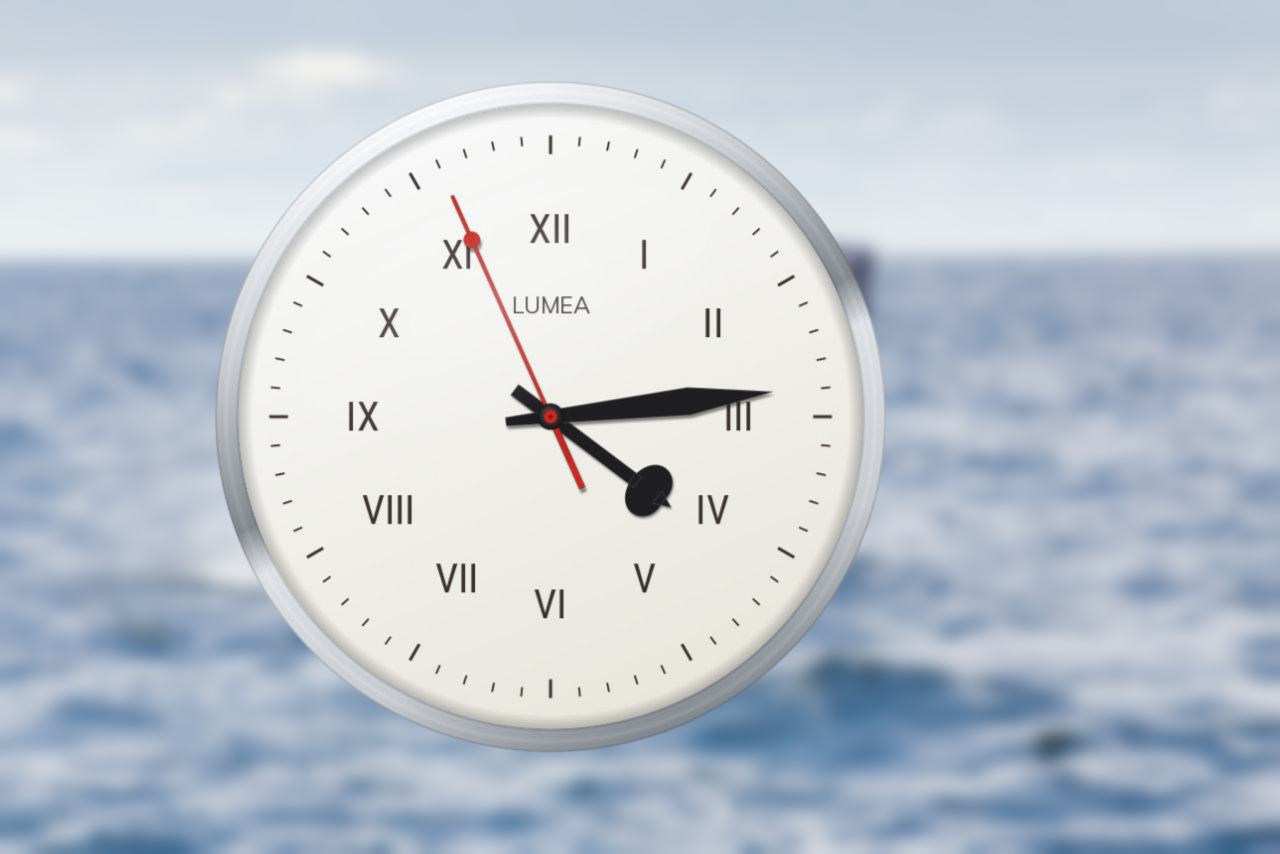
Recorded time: 4:13:56
